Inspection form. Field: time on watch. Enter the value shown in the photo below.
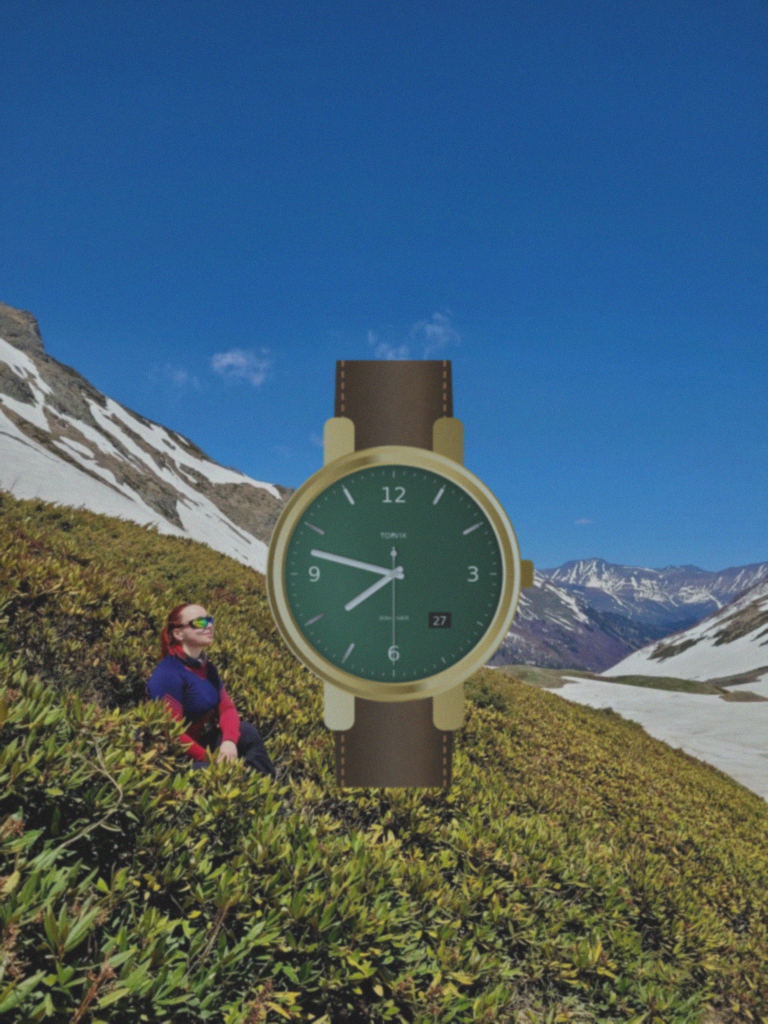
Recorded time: 7:47:30
